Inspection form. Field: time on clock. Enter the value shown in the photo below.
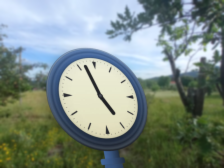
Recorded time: 4:57
